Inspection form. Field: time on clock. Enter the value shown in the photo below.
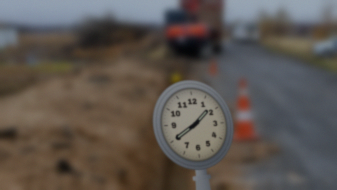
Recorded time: 1:40
